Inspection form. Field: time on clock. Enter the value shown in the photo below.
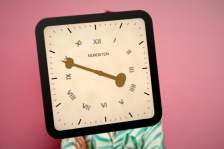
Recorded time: 3:49
